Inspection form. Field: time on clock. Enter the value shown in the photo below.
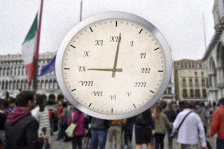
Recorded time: 9:01
